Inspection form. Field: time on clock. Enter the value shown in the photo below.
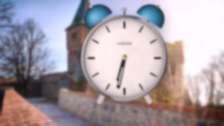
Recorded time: 6:32
